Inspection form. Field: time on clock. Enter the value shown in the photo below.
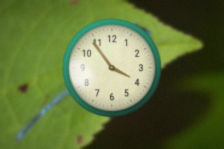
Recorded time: 3:54
